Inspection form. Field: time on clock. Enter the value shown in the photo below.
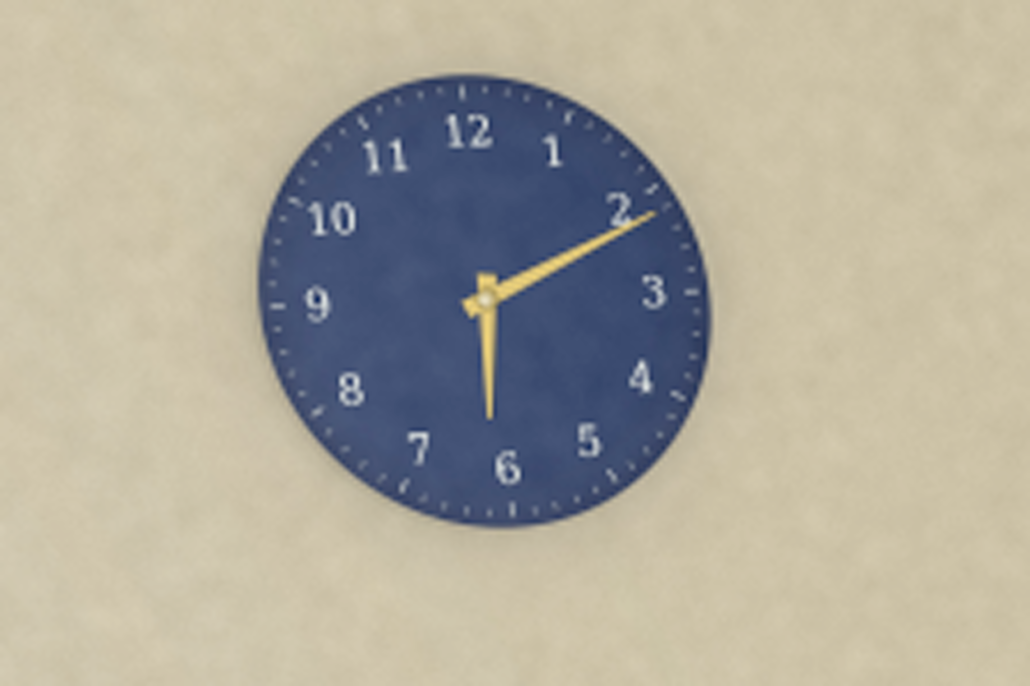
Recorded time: 6:11
